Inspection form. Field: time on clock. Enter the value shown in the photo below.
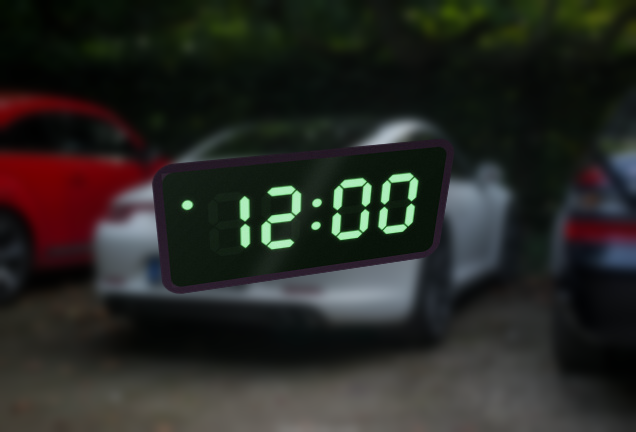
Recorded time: 12:00
